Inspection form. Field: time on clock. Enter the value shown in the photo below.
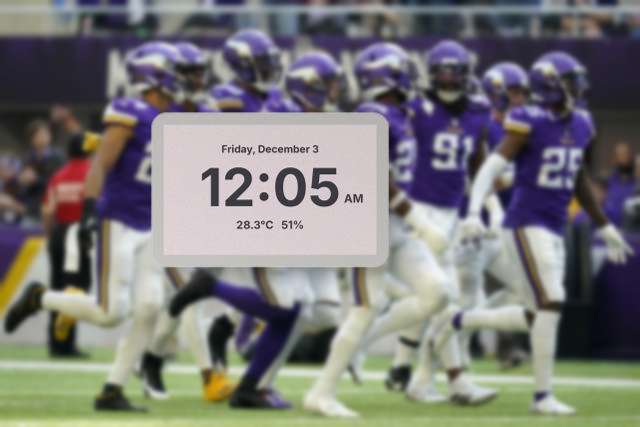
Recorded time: 12:05
